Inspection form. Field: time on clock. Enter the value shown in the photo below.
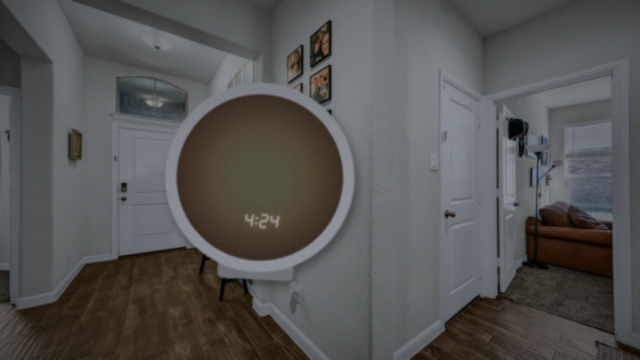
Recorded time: 4:24
